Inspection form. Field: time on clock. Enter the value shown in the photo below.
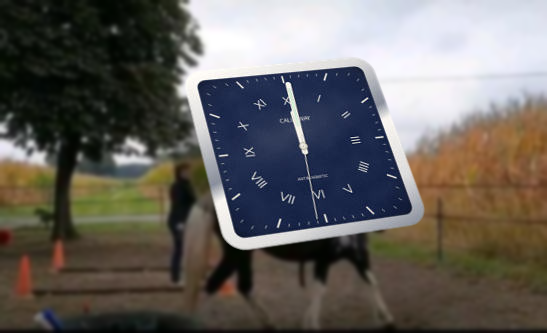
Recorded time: 12:00:31
